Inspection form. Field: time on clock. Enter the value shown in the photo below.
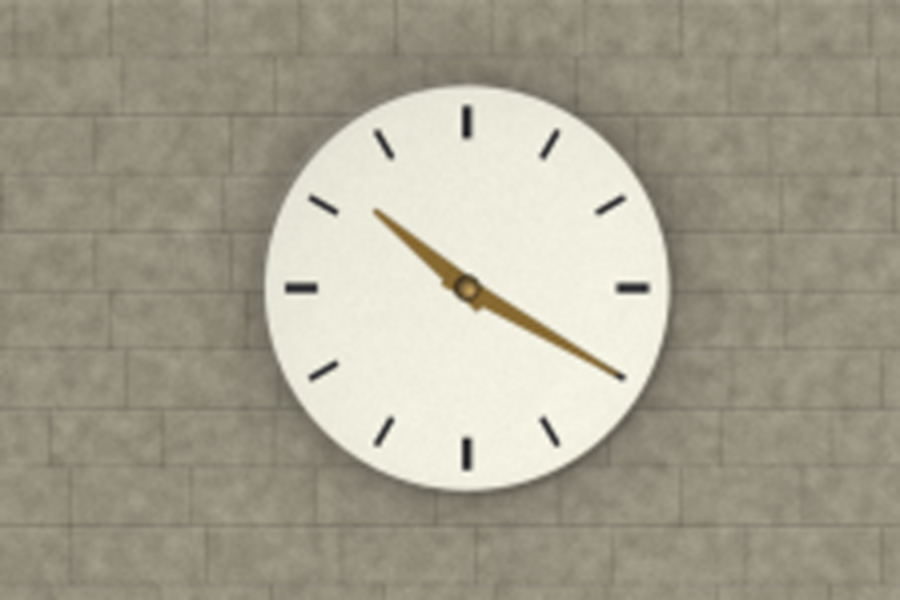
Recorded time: 10:20
